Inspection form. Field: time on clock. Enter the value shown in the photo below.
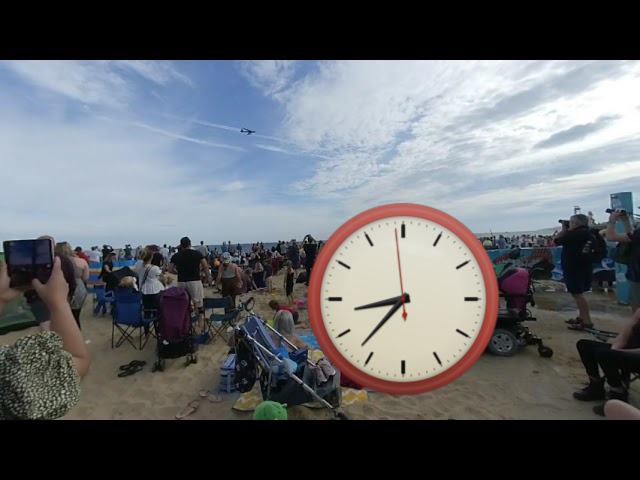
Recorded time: 8:36:59
